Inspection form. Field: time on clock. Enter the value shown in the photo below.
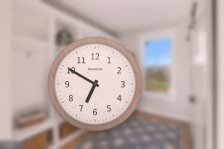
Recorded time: 6:50
